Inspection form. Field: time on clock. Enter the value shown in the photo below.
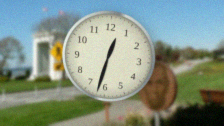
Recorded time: 12:32
